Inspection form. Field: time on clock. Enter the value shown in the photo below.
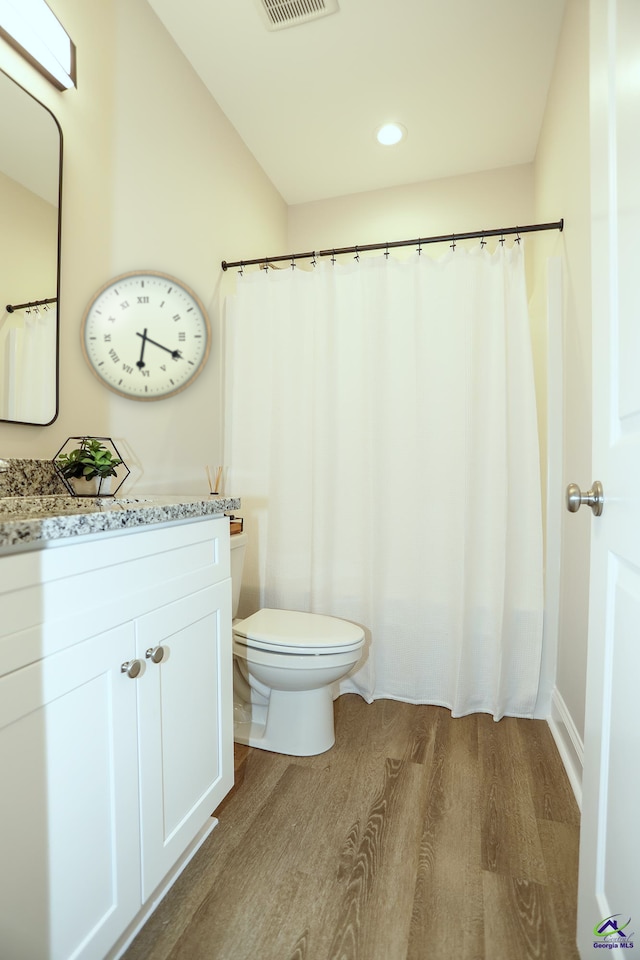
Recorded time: 6:20
